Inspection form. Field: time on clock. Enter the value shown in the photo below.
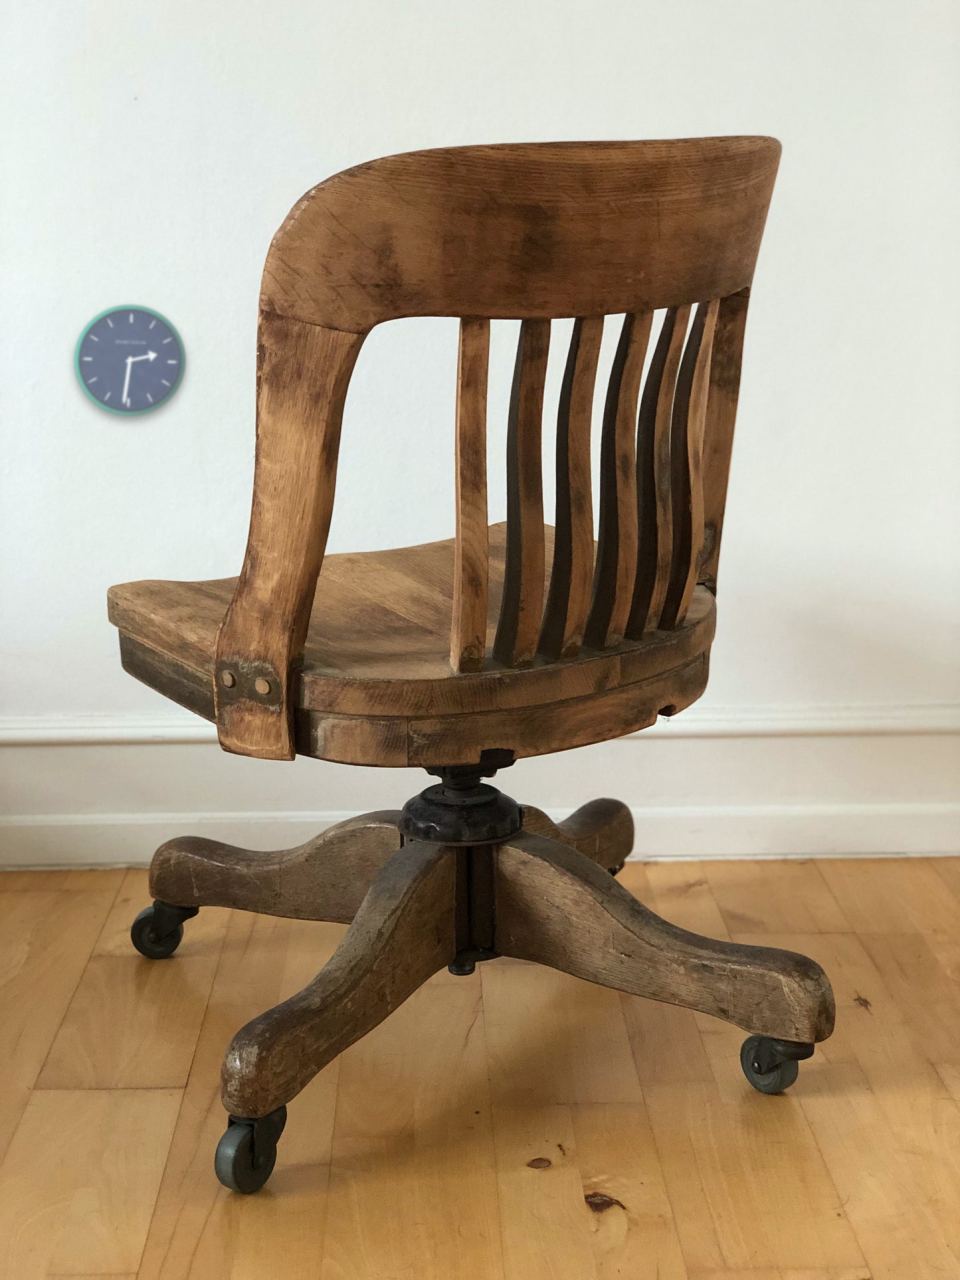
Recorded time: 2:31
